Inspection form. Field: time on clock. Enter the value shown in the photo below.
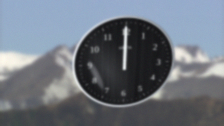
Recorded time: 12:00
